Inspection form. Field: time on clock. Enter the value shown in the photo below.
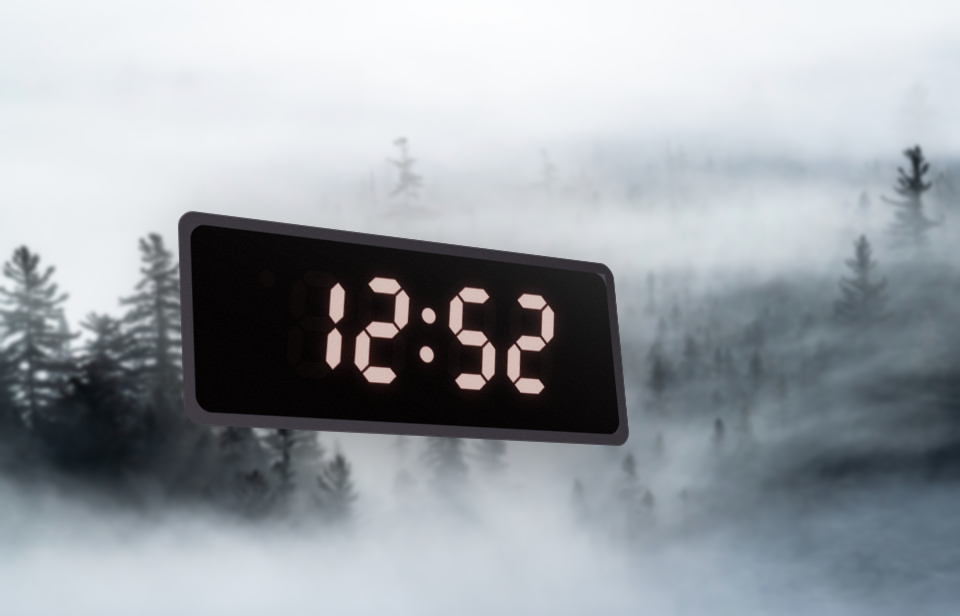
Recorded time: 12:52
